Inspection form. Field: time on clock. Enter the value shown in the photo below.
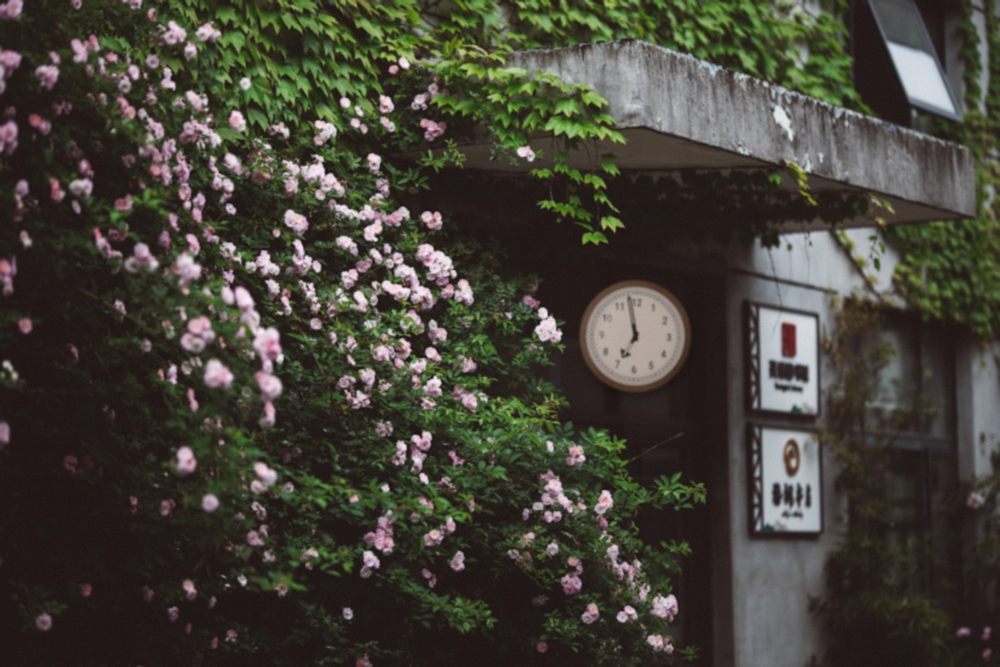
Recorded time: 6:58
